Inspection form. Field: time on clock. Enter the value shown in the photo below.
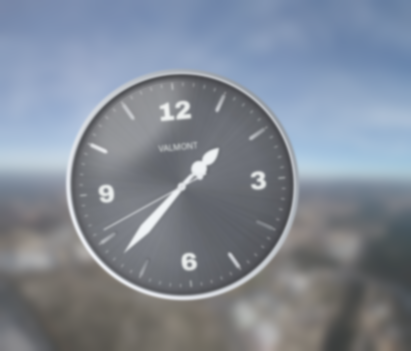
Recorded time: 1:37:41
